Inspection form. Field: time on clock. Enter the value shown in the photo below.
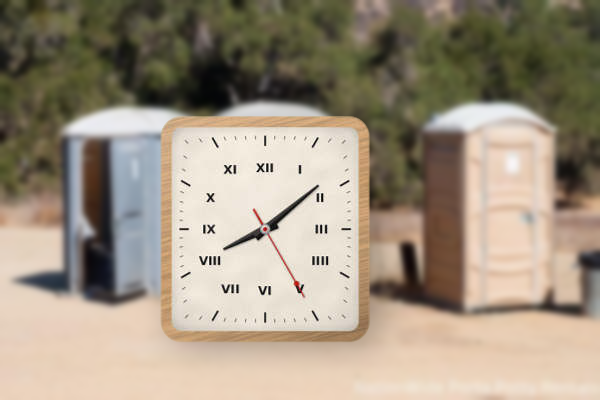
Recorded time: 8:08:25
